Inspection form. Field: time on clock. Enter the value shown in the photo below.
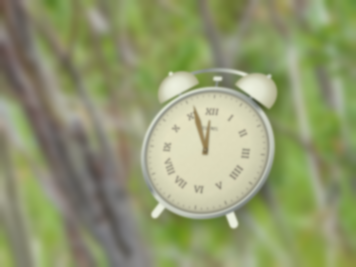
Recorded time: 11:56
